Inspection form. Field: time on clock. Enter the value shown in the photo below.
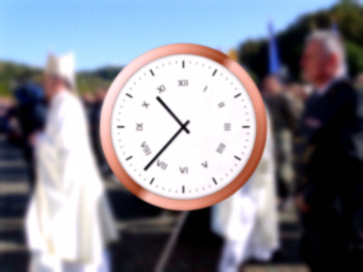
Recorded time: 10:37
